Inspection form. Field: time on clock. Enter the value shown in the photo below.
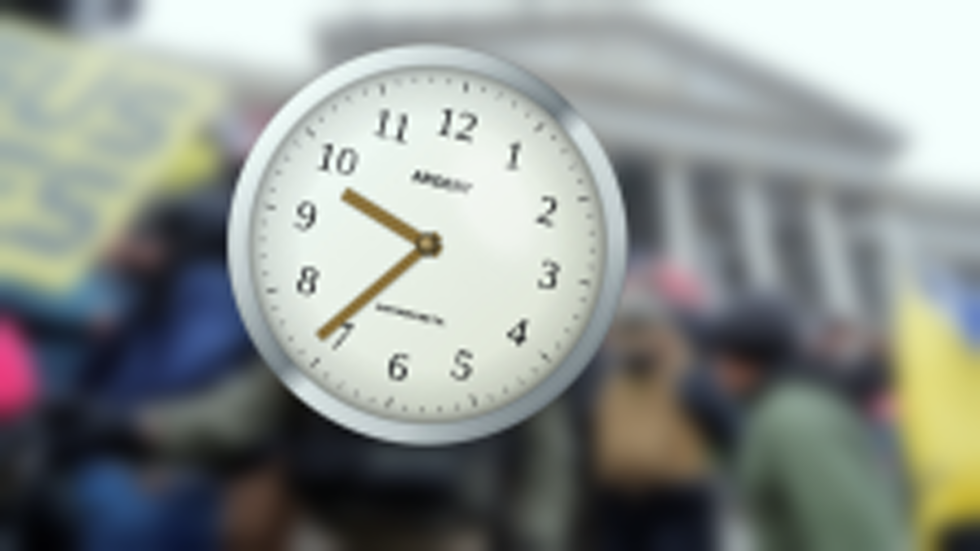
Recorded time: 9:36
